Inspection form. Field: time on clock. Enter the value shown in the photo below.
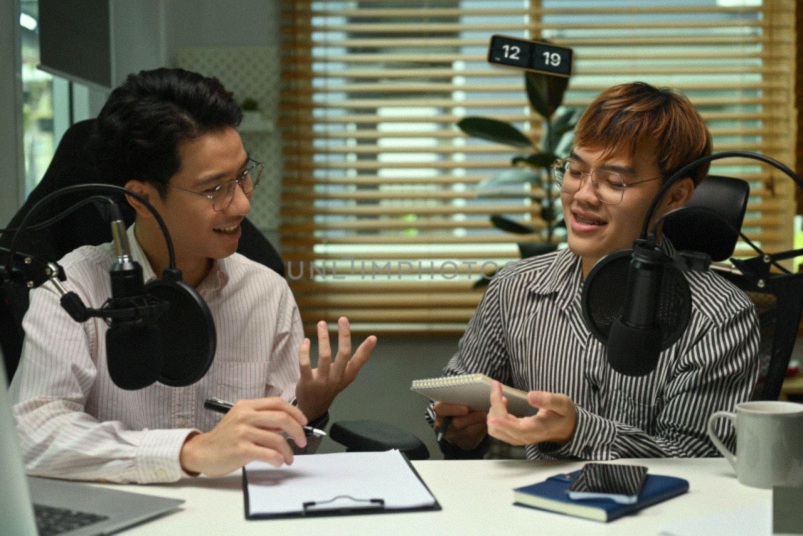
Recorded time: 12:19
